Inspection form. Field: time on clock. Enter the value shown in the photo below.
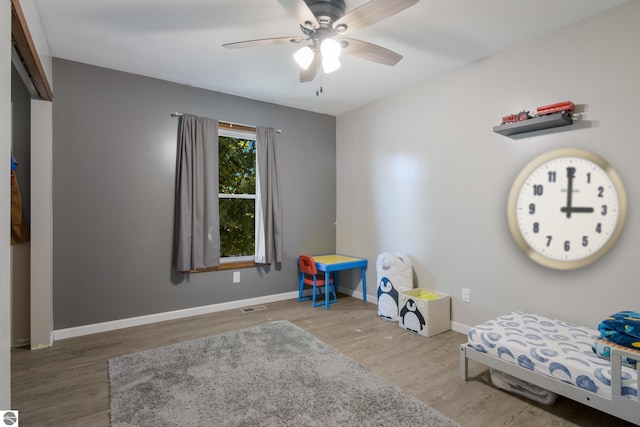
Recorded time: 3:00
